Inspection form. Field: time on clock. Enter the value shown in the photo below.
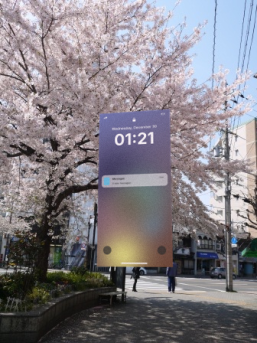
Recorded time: 1:21
